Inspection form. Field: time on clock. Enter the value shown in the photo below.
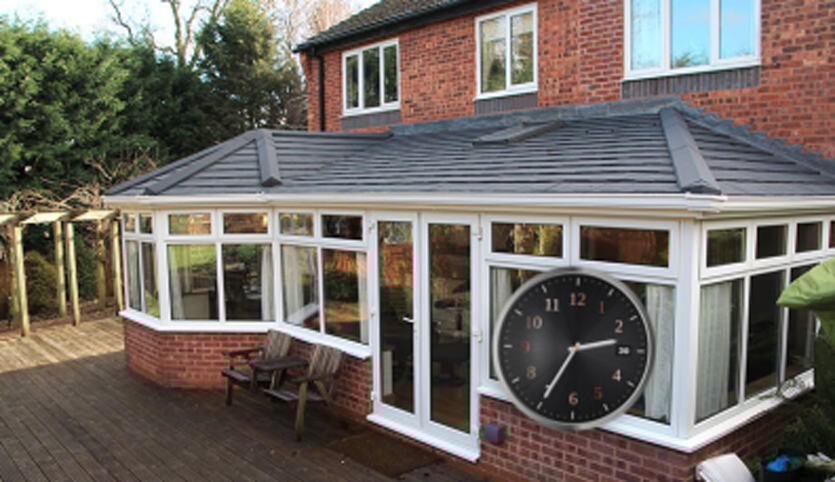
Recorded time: 2:35
